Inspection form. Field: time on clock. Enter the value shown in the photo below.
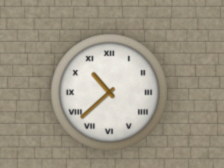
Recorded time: 10:38
